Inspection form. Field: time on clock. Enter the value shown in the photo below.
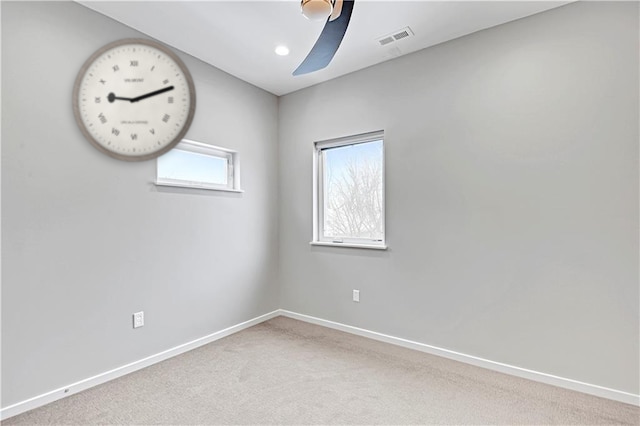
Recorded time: 9:12
